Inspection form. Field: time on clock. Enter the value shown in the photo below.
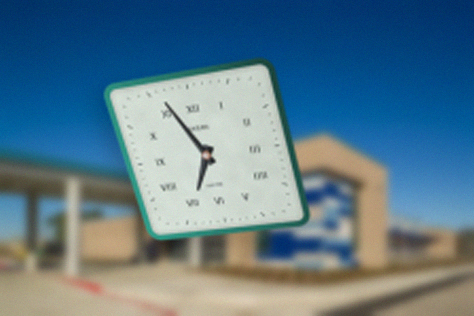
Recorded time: 6:56
